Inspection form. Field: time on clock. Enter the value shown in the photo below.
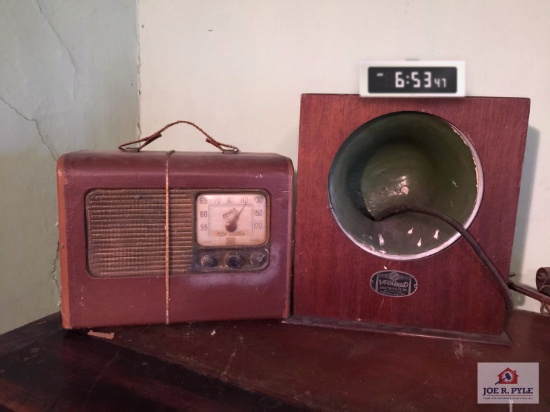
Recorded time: 6:53
